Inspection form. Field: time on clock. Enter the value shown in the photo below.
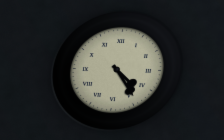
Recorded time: 4:24
